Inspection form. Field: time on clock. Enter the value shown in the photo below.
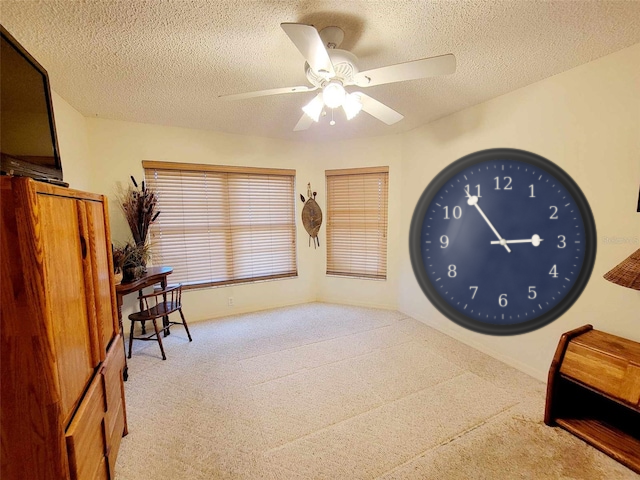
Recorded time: 2:54
